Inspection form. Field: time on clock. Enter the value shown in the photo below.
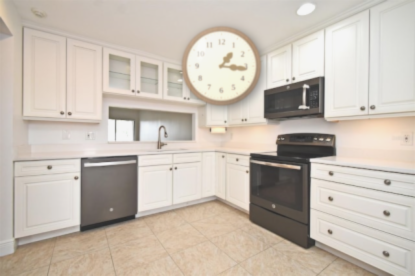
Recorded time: 1:16
